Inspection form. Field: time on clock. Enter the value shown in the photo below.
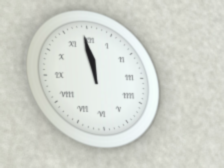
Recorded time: 11:59
